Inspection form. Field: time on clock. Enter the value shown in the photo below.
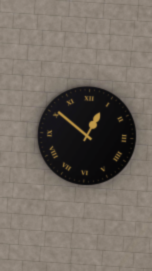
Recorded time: 12:51
